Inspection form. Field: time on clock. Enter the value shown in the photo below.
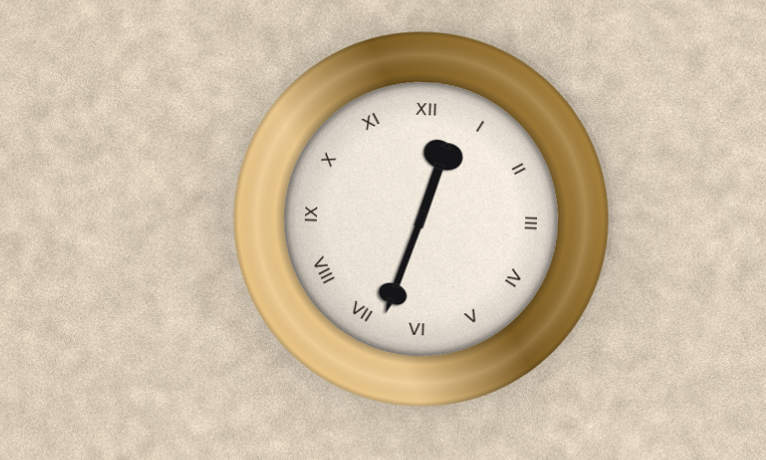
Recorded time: 12:33
